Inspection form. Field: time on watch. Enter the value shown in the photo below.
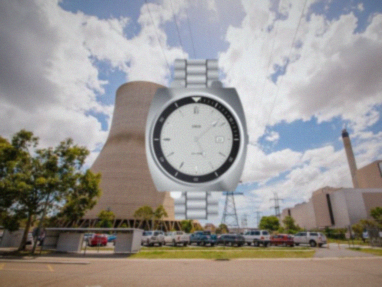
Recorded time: 5:08
